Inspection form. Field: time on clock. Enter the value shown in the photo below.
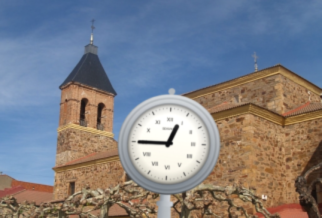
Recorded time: 12:45
